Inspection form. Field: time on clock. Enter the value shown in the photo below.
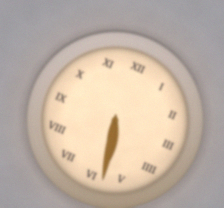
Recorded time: 5:28
